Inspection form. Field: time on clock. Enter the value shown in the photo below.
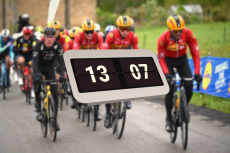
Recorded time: 13:07
